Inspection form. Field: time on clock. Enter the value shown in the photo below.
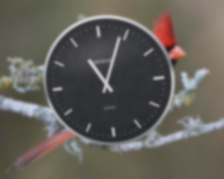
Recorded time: 11:04
